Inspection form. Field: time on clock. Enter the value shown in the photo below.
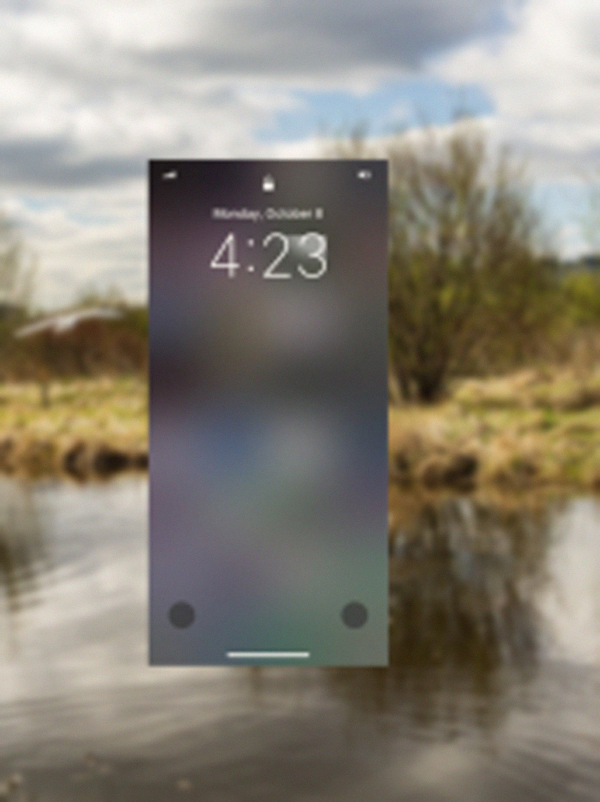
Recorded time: 4:23
